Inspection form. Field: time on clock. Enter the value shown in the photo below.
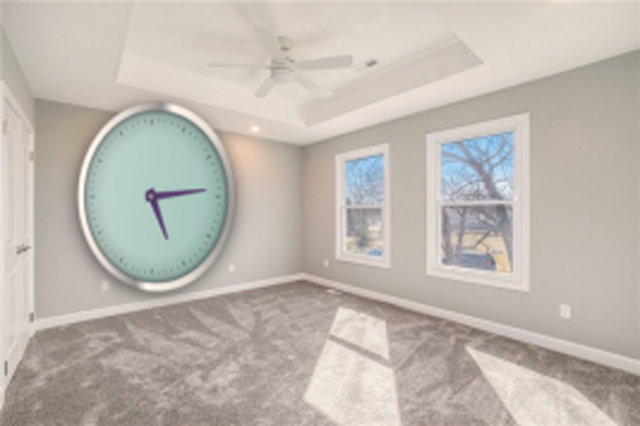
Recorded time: 5:14
